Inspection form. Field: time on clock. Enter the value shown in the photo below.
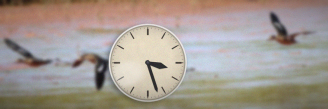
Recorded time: 3:27
